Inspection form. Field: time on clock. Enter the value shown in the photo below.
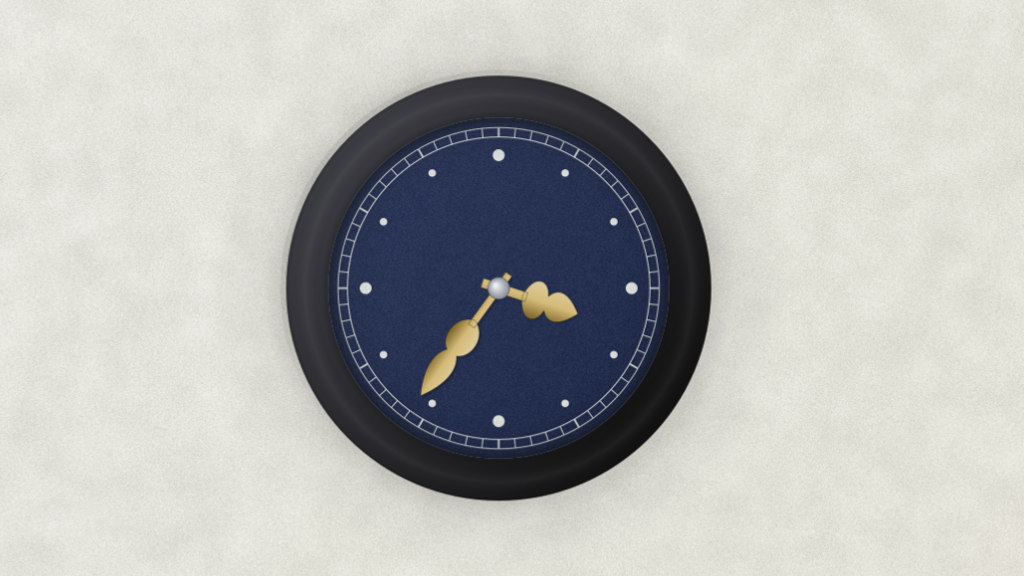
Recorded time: 3:36
